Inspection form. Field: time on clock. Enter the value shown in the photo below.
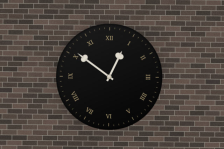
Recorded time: 12:51
